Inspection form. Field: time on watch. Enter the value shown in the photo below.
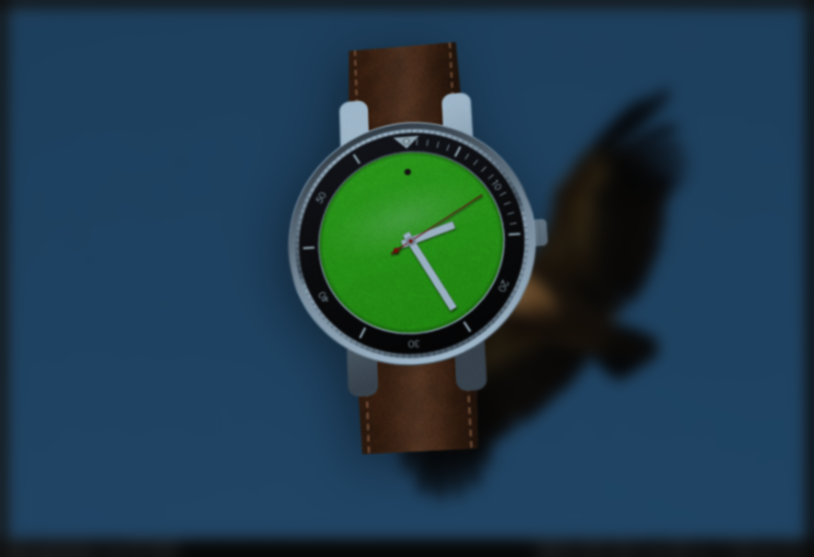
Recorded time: 2:25:10
